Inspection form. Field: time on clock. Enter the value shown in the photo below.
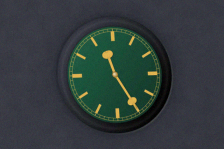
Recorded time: 11:25
